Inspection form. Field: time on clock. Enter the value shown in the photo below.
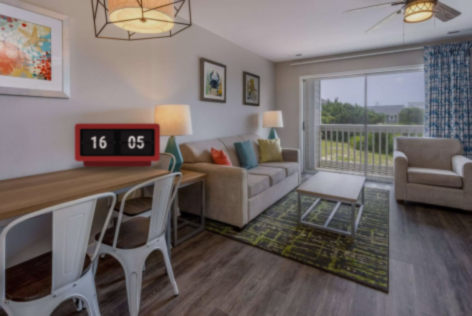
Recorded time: 16:05
